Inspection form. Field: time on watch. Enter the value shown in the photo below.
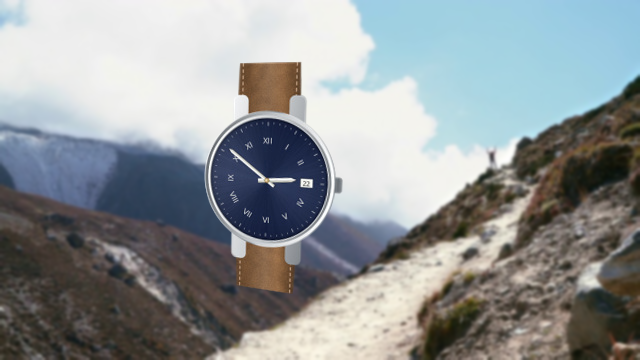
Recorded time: 2:51
